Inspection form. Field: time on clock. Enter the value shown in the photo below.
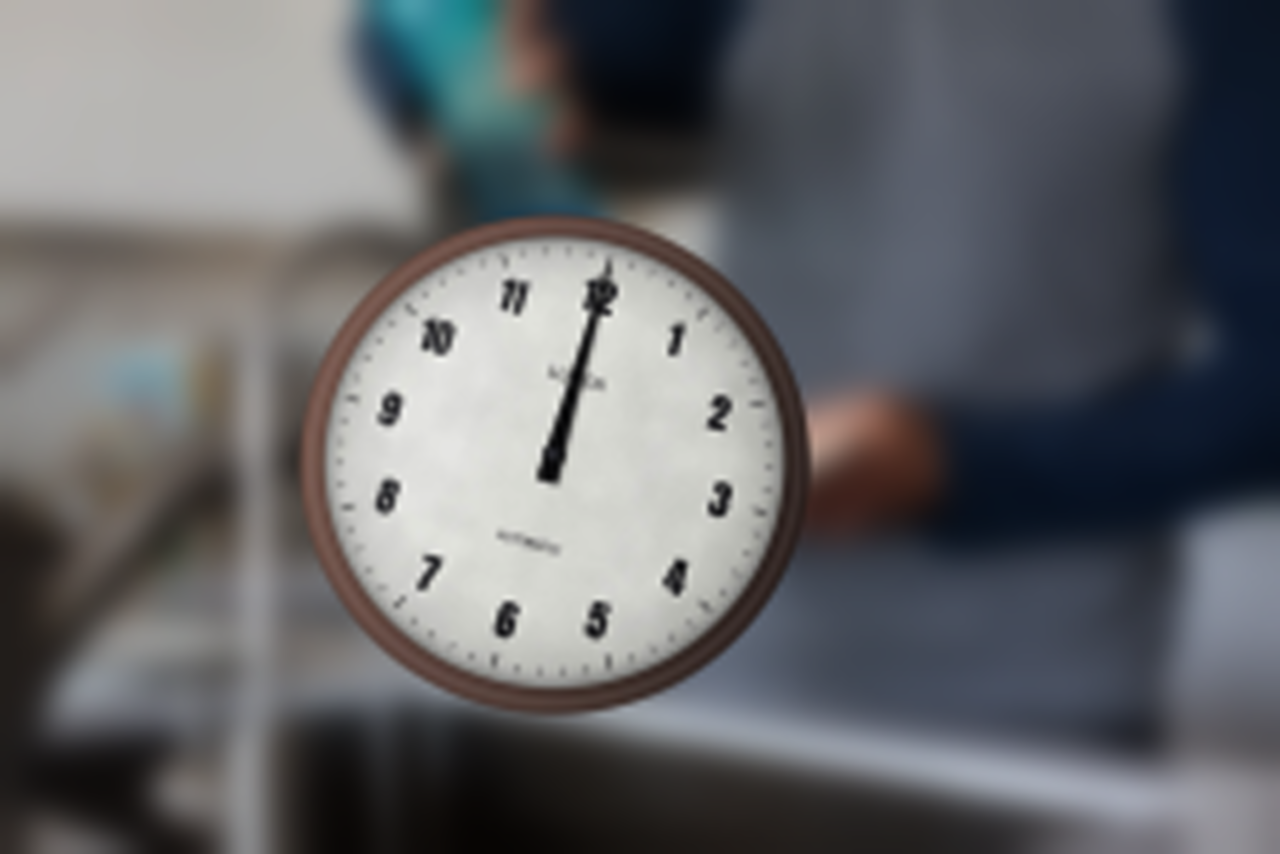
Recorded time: 12:00
